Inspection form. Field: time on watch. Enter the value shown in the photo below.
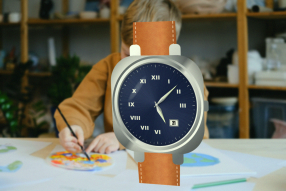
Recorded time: 5:08
